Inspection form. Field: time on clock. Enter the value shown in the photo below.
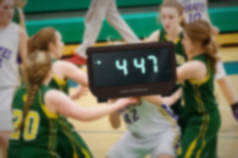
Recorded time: 4:47
